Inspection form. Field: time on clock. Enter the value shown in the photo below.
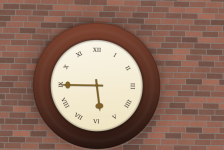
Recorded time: 5:45
